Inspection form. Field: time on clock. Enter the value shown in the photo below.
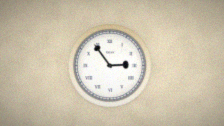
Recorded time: 2:54
